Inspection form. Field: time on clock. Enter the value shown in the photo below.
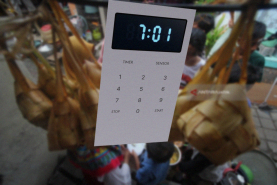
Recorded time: 7:01
